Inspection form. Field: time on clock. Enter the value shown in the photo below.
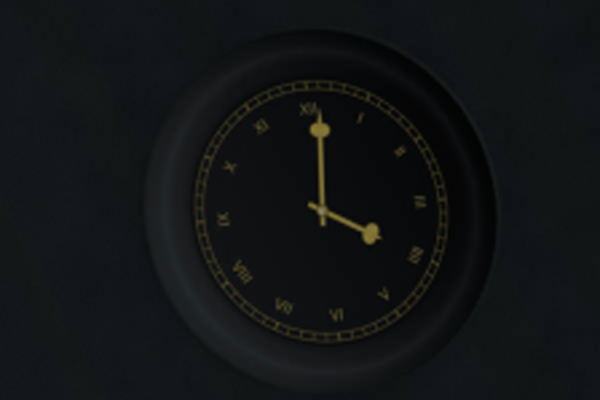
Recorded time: 4:01
